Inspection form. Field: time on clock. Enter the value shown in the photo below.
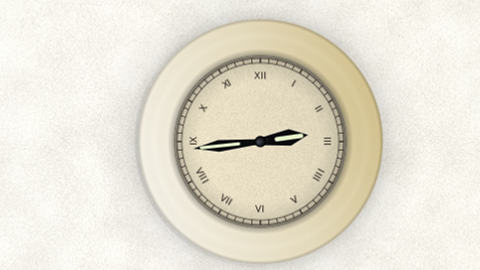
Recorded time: 2:44
